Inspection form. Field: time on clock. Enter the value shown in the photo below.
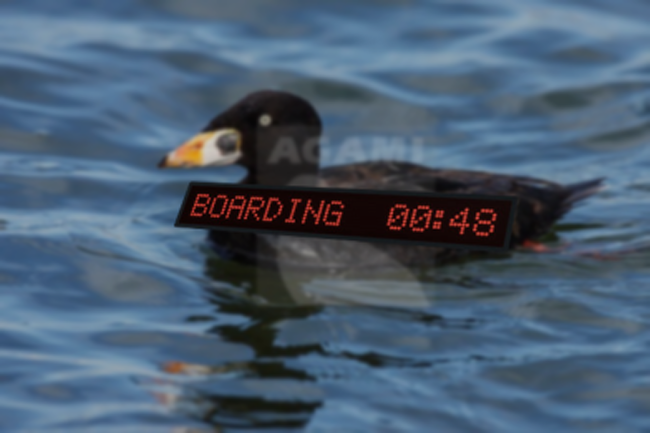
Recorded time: 0:48
